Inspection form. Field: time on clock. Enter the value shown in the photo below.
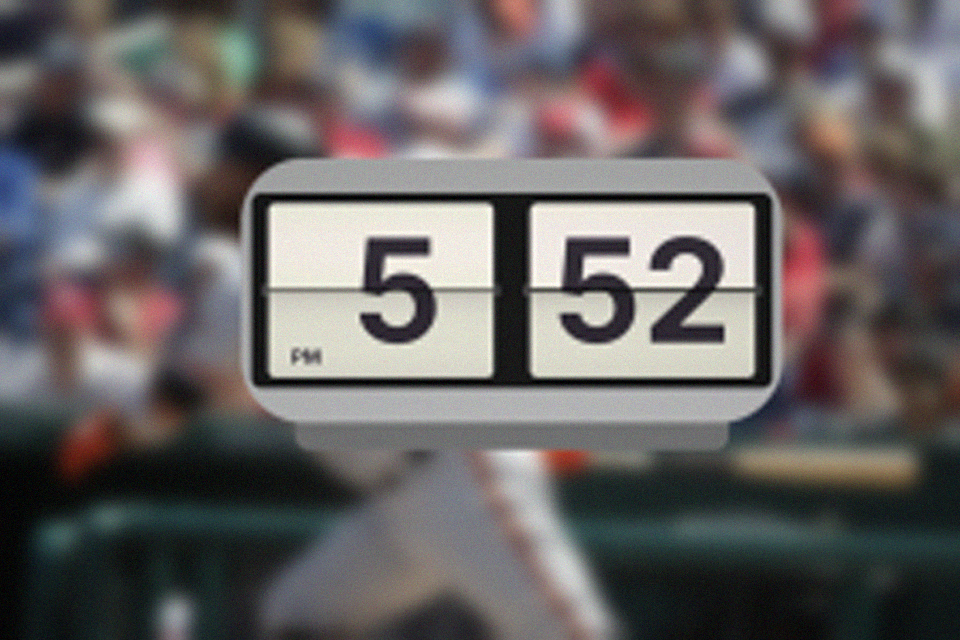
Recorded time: 5:52
